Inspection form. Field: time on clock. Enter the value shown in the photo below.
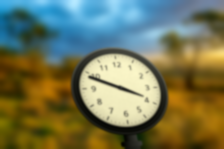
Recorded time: 3:49
